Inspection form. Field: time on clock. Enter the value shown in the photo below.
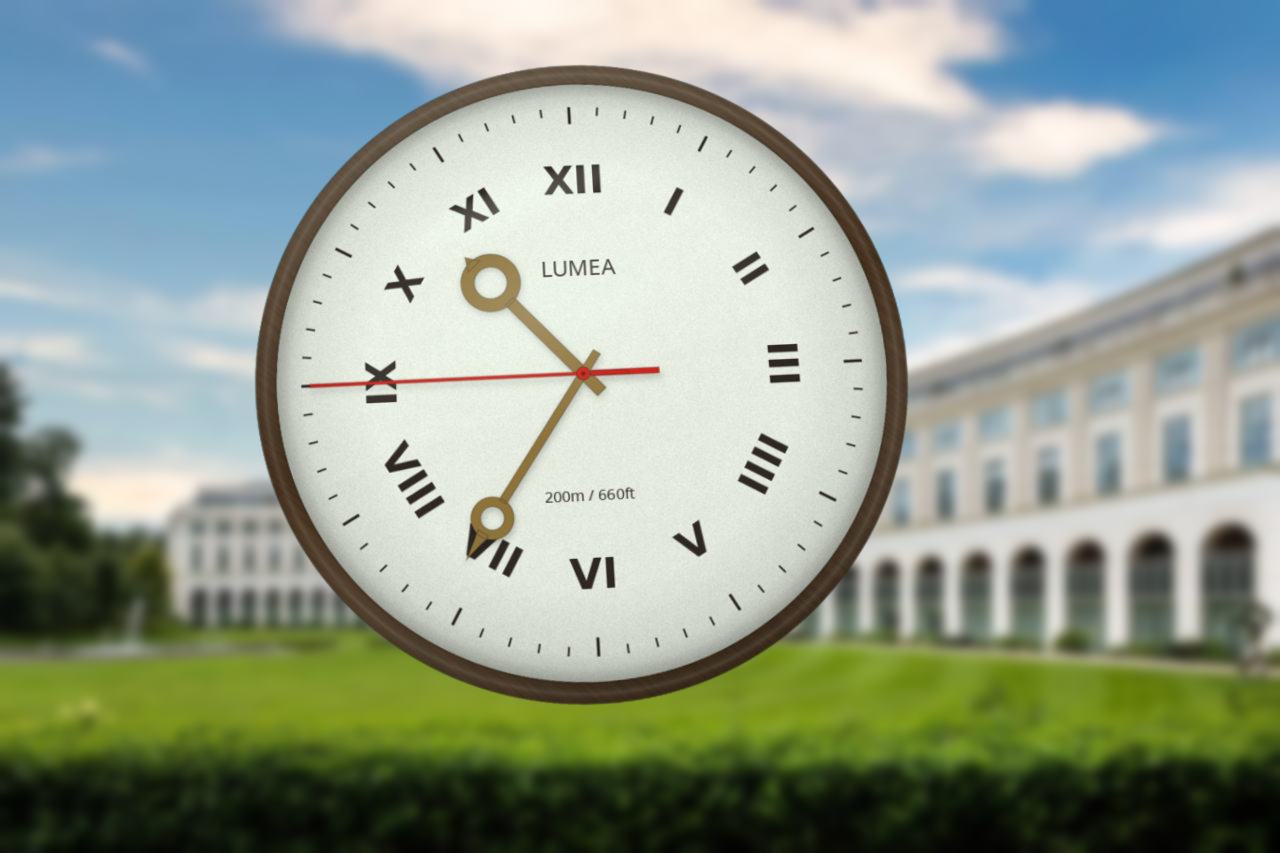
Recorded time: 10:35:45
